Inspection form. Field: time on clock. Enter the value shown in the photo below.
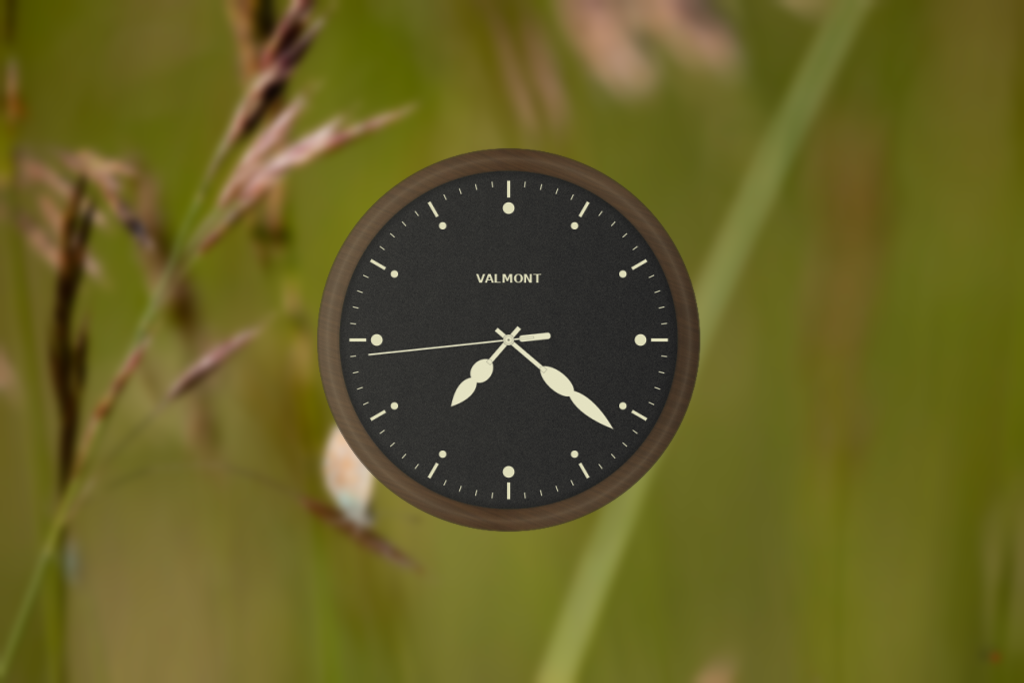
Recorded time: 7:21:44
